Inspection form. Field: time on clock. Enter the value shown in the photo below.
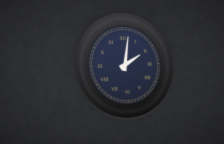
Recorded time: 2:02
